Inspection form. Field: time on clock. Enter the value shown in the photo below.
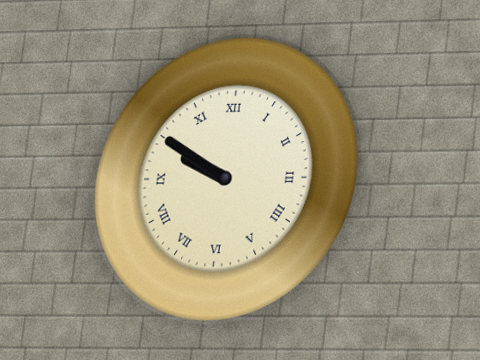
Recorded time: 9:50
